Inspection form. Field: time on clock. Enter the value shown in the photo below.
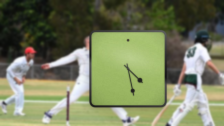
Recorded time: 4:28
